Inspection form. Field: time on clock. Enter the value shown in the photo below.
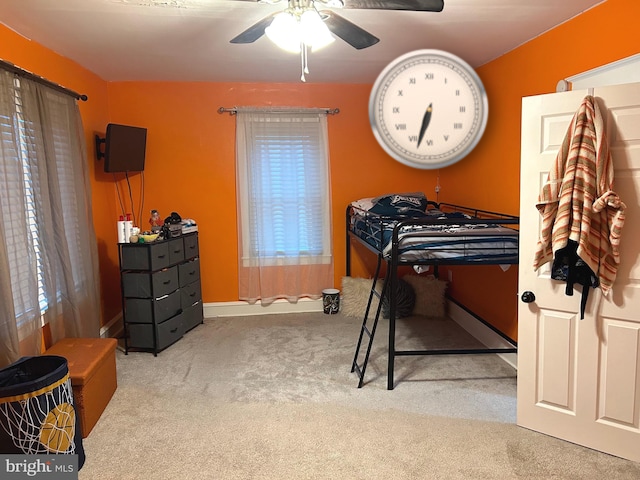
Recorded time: 6:33
